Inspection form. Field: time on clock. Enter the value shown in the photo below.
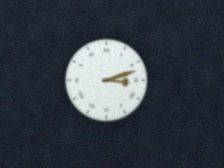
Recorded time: 3:12
